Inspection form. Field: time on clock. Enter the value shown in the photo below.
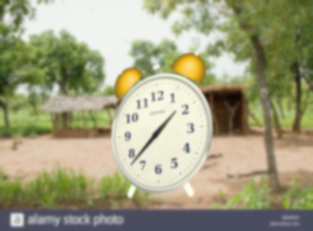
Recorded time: 1:38
